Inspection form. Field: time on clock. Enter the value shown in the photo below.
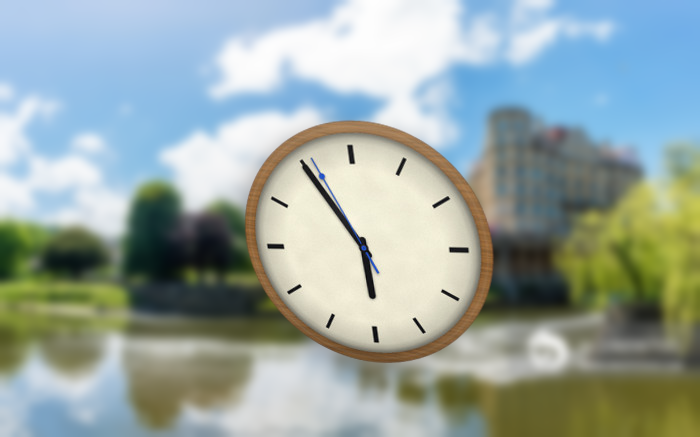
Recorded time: 5:54:56
